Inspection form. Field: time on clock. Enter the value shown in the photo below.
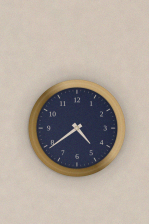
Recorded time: 4:39
